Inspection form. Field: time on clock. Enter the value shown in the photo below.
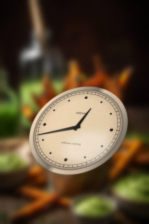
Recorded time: 12:42
